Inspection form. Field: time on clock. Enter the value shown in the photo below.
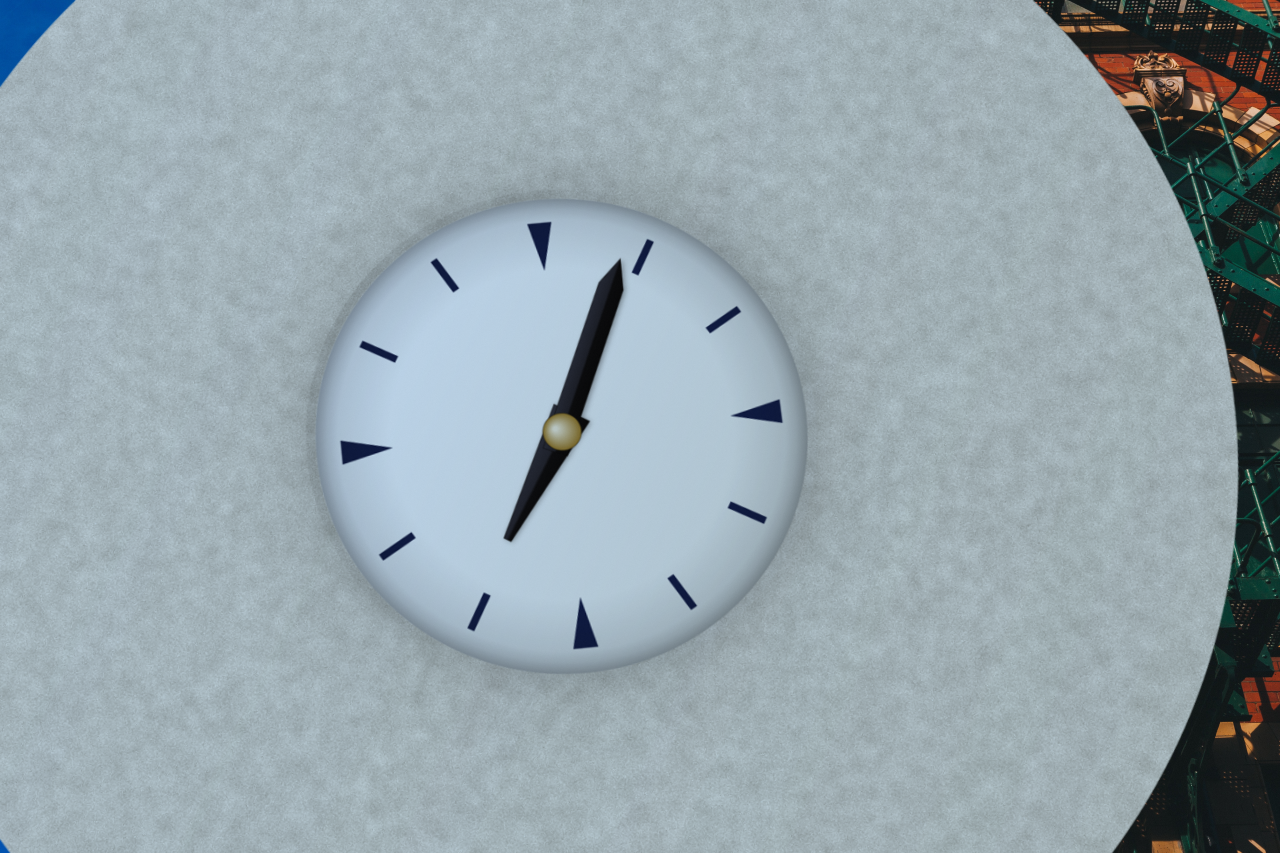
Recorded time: 7:04
